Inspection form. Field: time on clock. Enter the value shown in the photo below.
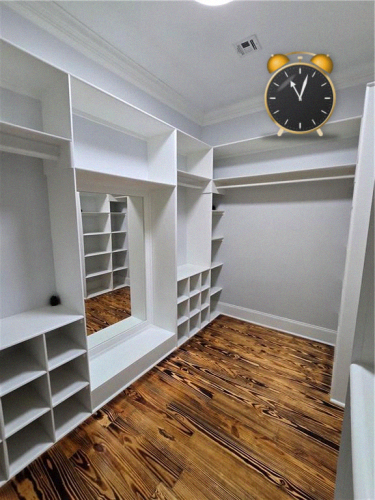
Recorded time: 11:03
